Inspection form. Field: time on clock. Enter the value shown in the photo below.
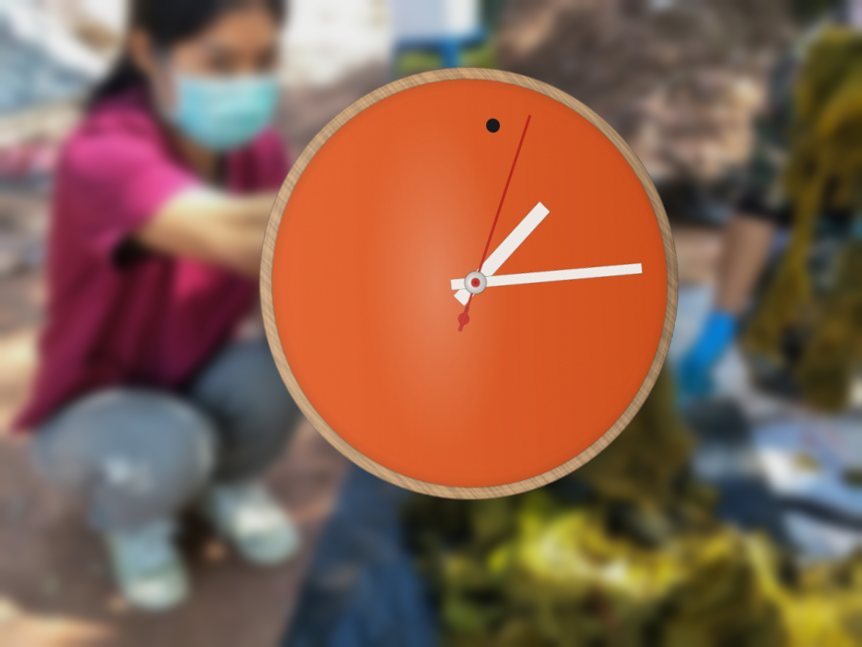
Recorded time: 1:13:02
